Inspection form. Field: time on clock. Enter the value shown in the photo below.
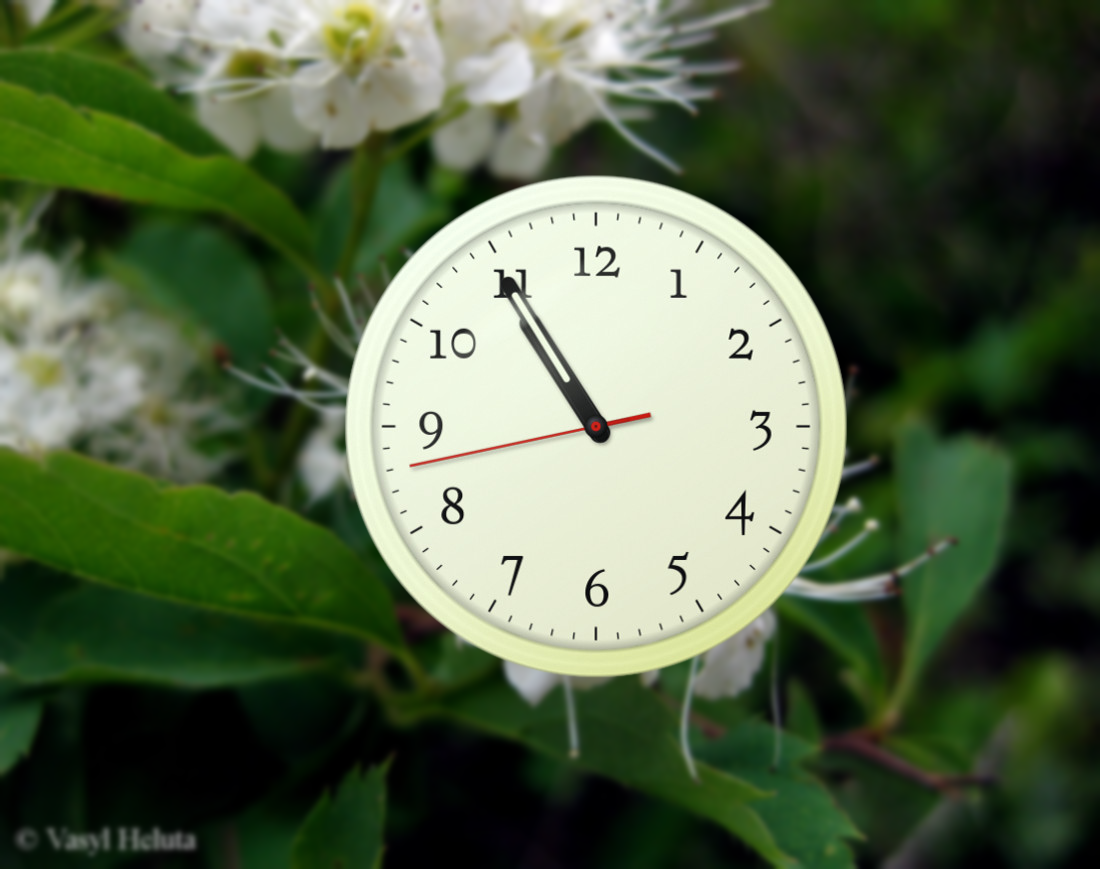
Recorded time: 10:54:43
